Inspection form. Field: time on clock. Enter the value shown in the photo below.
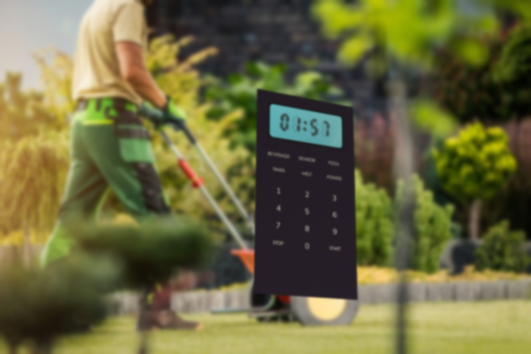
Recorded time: 1:57
